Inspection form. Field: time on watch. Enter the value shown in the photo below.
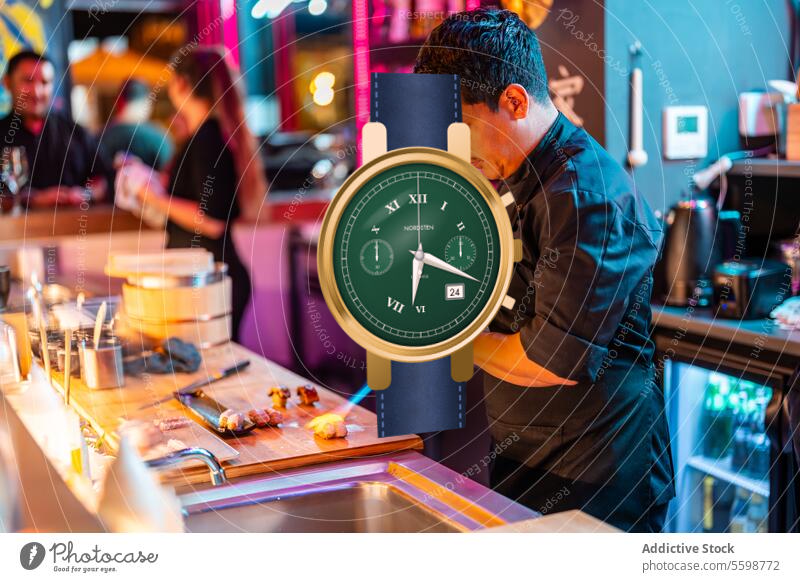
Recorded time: 6:19
